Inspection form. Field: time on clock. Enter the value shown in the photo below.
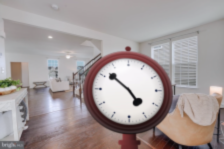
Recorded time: 4:52
